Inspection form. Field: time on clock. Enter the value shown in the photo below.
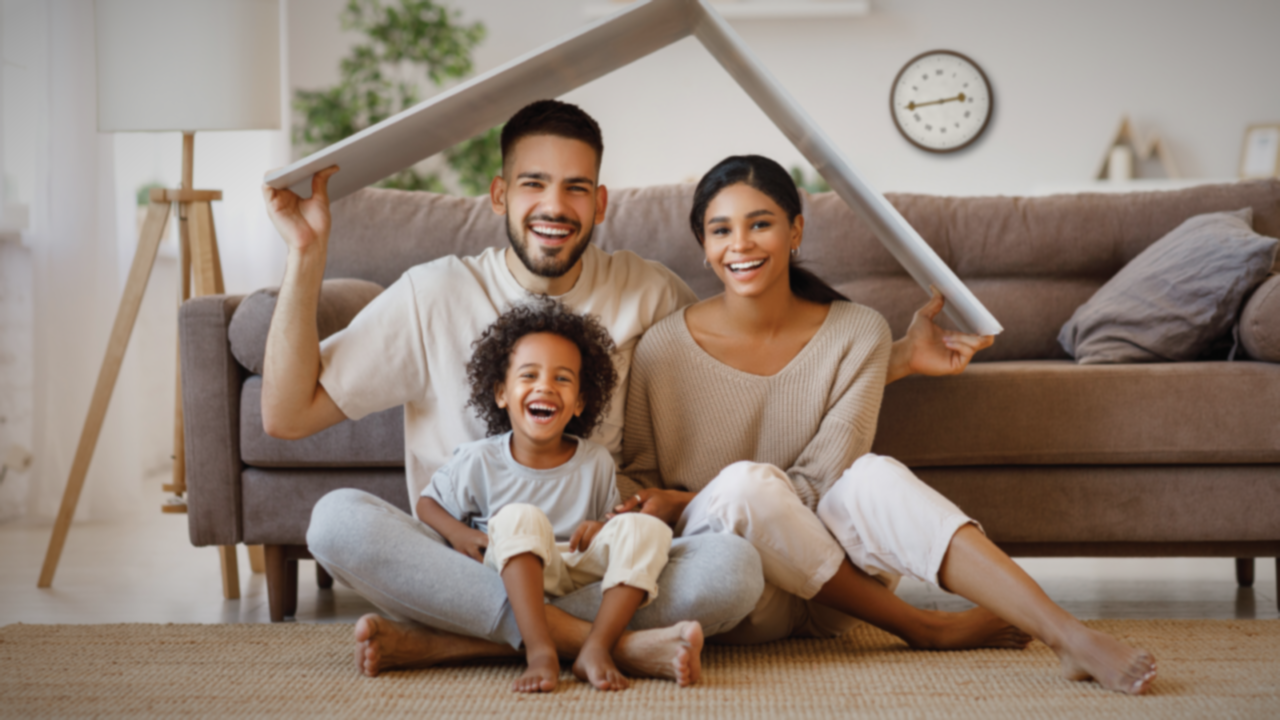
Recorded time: 2:44
